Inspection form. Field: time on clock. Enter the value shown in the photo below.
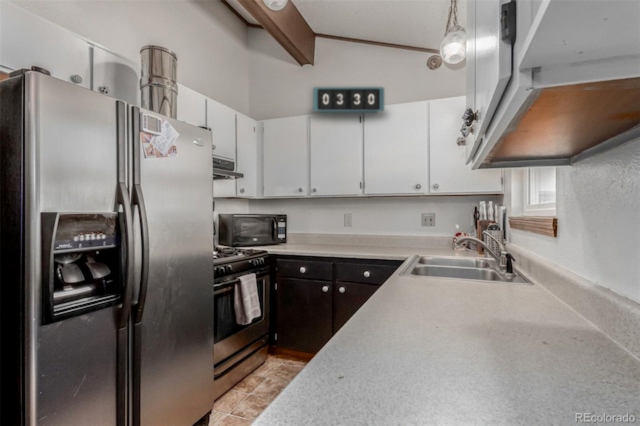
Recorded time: 3:30
